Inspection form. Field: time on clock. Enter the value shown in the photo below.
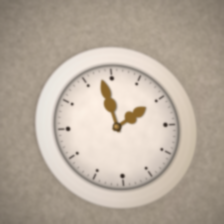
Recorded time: 1:58
